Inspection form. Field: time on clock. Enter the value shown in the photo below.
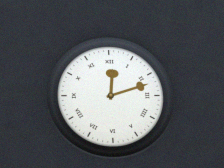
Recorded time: 12:12
